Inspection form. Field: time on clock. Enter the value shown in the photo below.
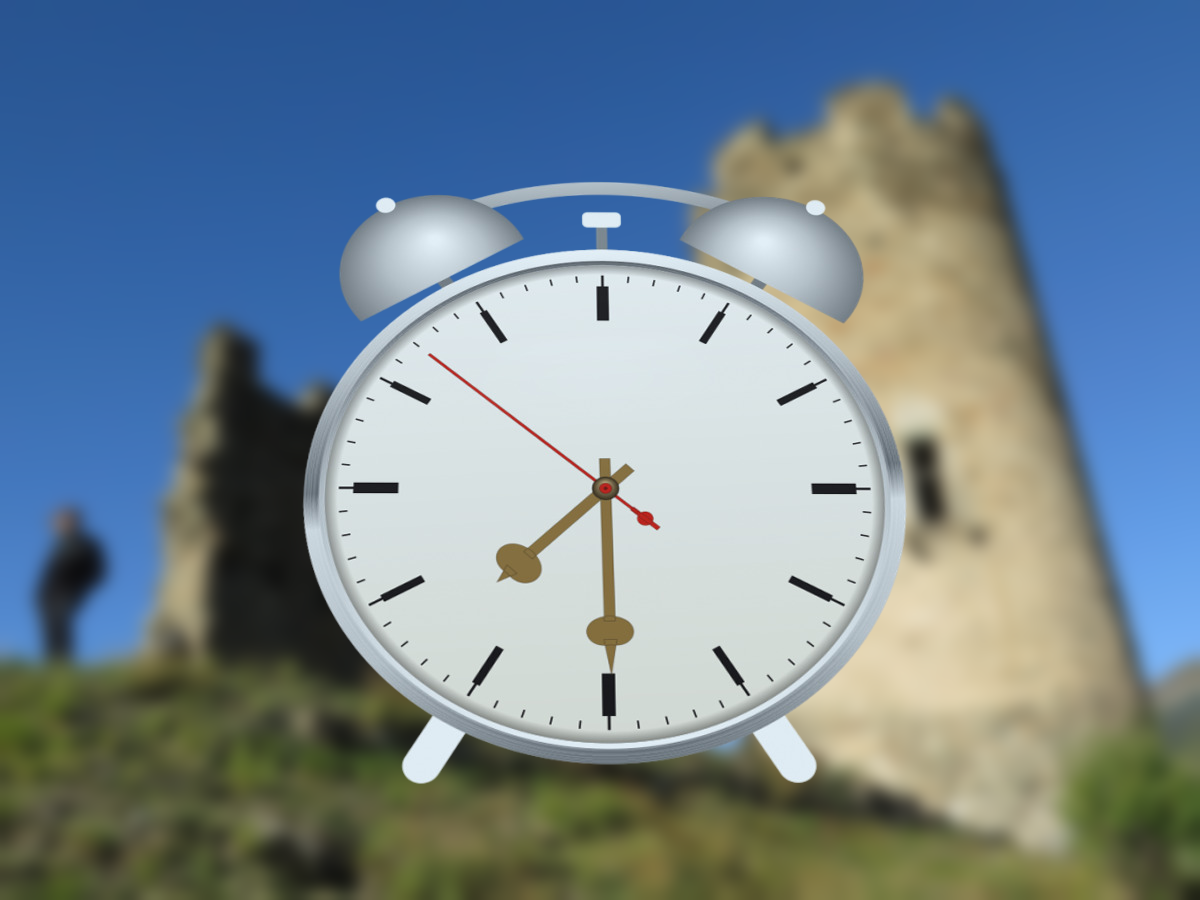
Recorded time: 7:29:52
